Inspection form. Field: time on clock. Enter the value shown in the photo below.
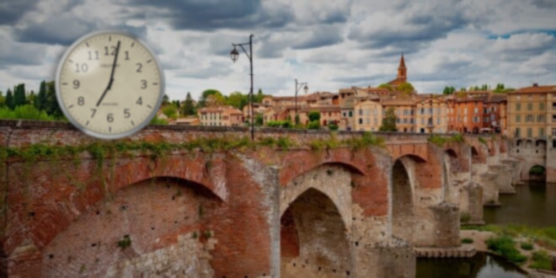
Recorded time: 7:02
